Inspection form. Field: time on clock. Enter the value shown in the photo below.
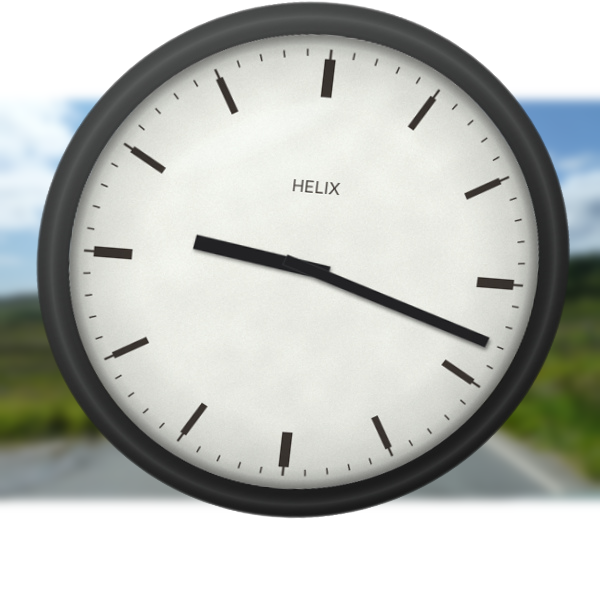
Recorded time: 9:18
